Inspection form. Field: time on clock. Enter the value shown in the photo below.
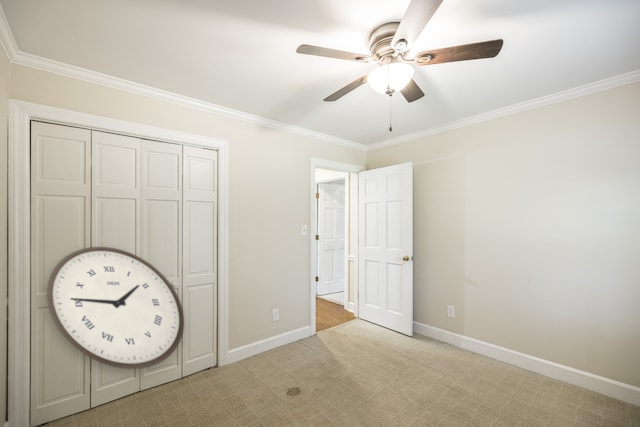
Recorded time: 1:46
